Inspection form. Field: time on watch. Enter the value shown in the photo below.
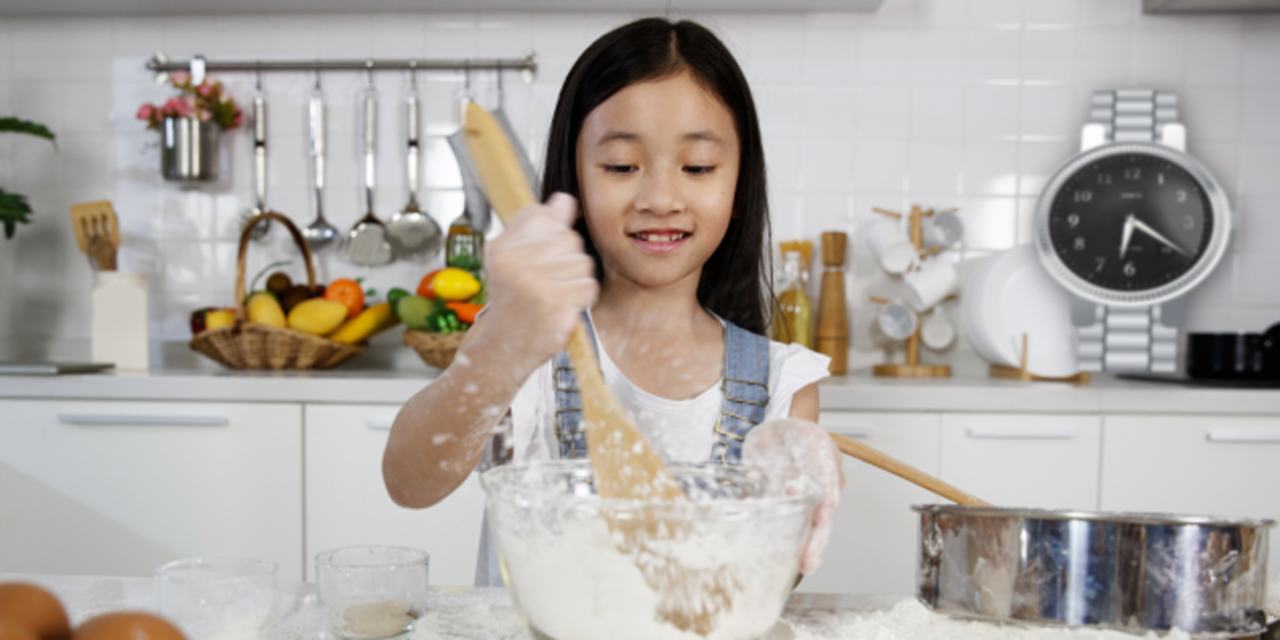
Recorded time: 6:21
